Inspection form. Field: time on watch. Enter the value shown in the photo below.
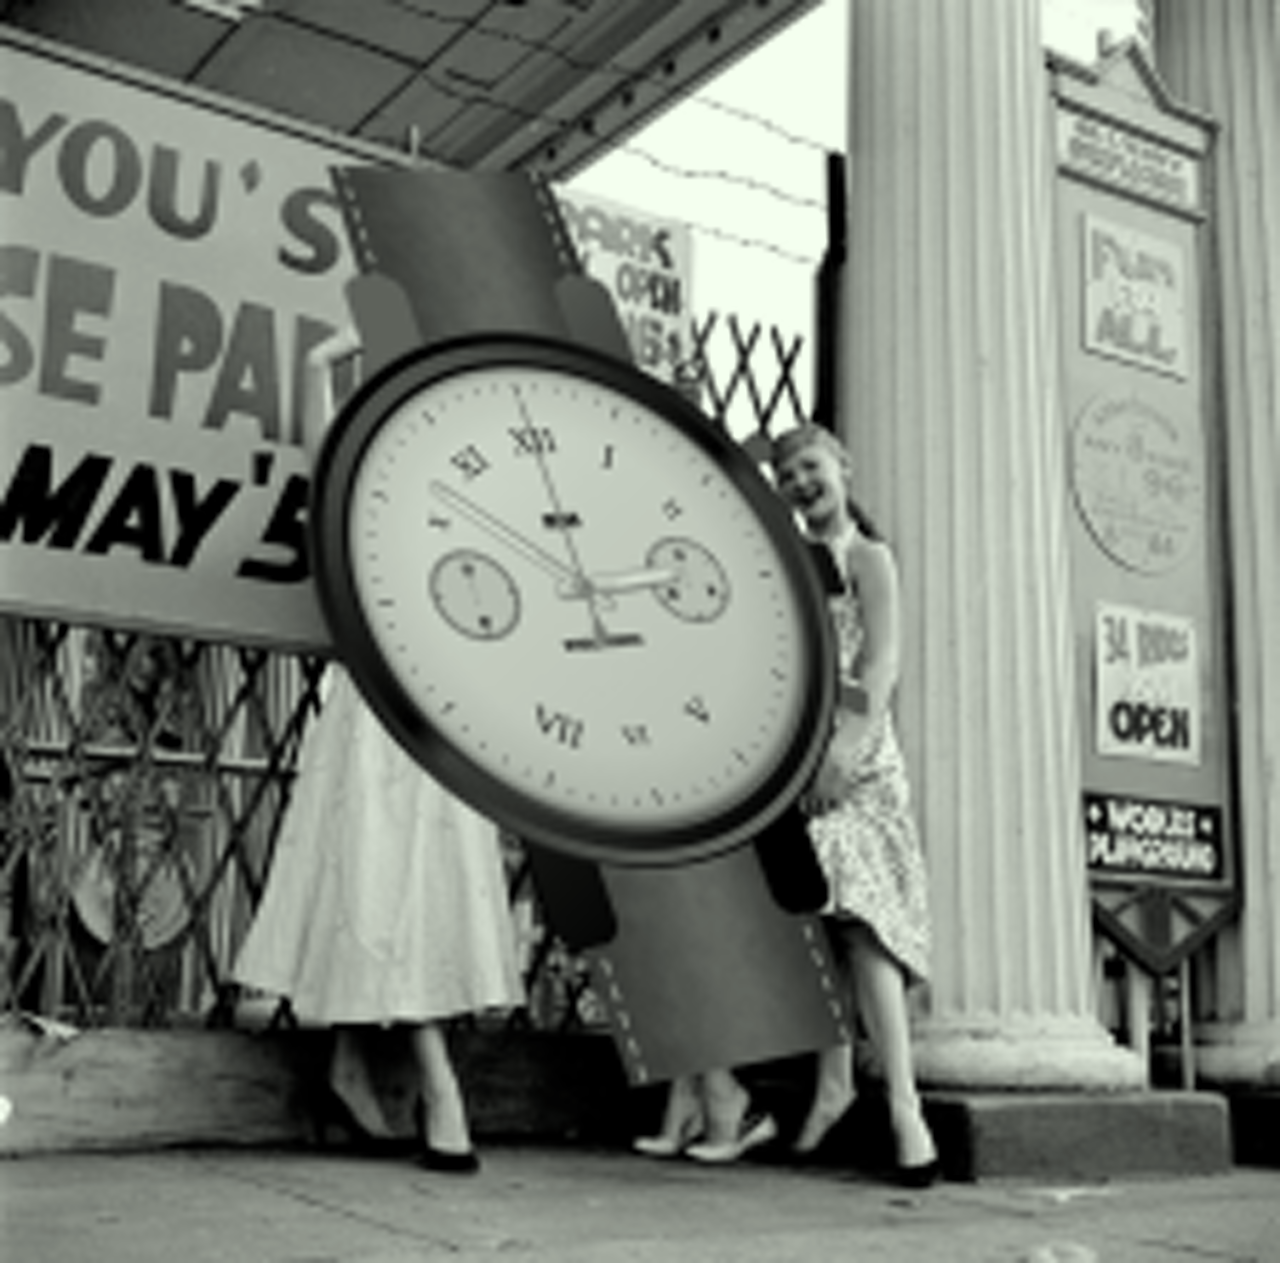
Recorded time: 2:52
